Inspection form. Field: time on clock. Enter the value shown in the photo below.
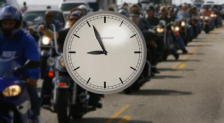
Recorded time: 8:56
